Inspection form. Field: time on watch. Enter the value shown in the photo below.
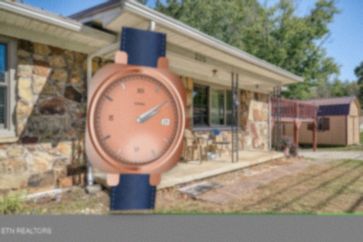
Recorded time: 2:09
